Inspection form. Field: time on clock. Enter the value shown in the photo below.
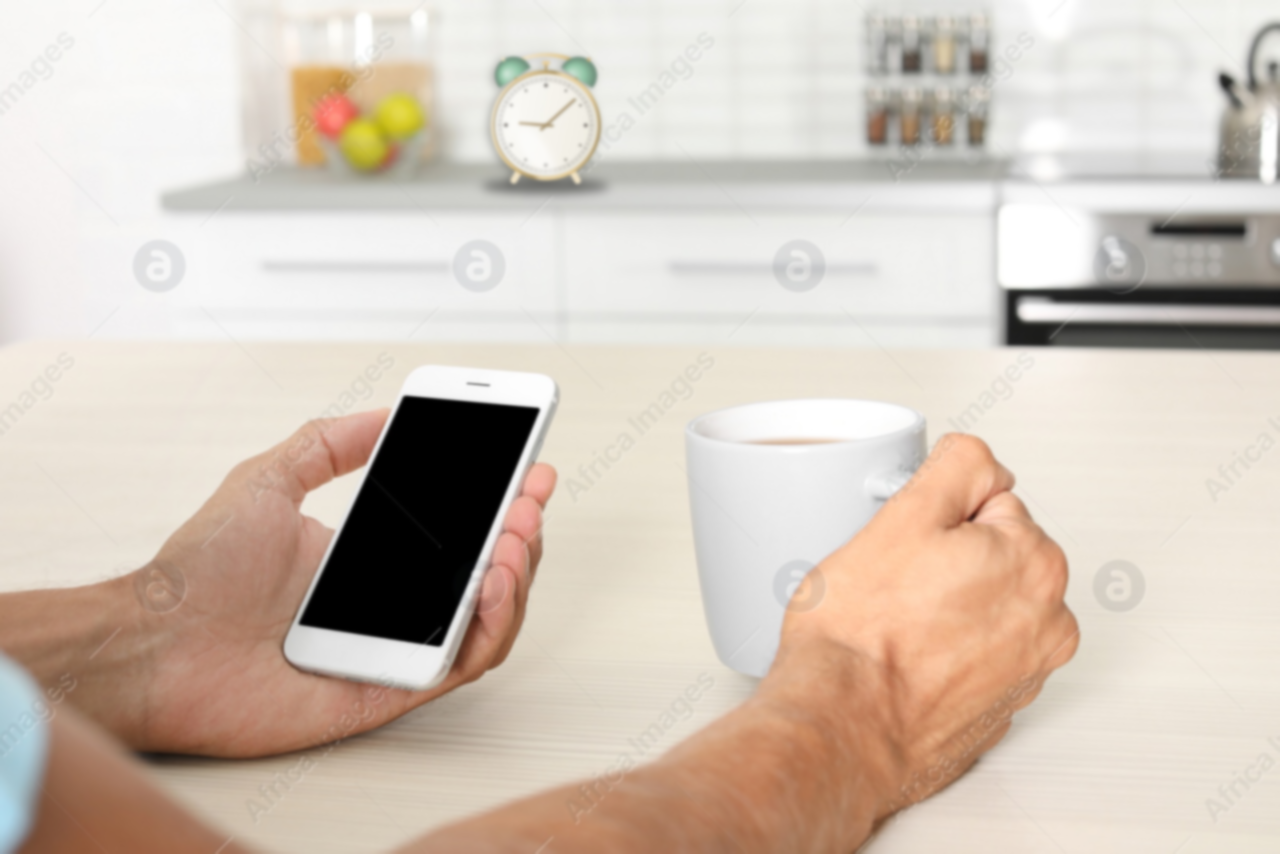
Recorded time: 9:08
